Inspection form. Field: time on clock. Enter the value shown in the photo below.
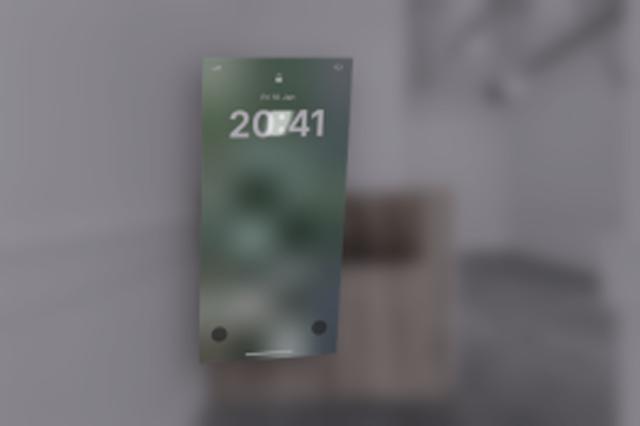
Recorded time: 20:41
